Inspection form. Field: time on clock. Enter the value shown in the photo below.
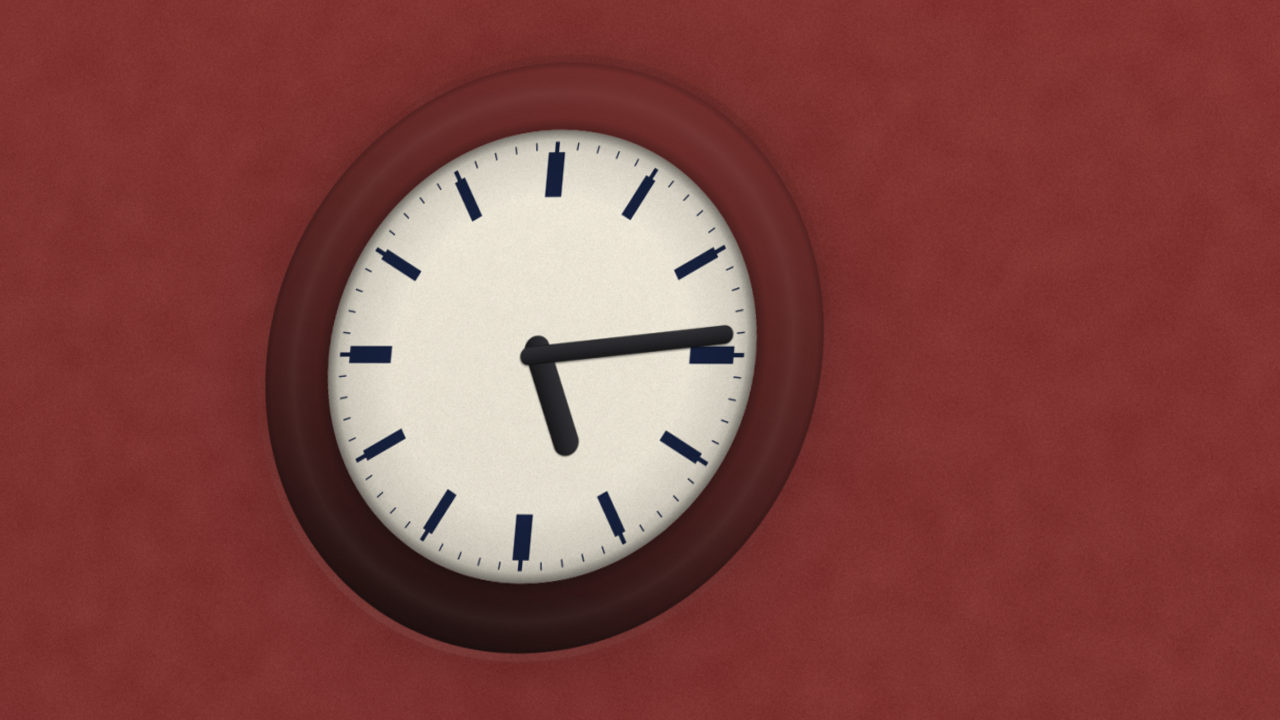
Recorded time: 5:14
